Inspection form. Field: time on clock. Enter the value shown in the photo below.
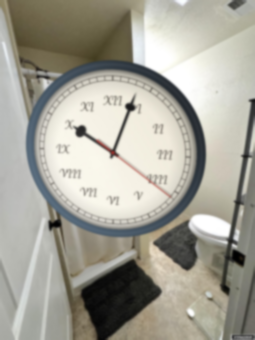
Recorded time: 10:03:21
